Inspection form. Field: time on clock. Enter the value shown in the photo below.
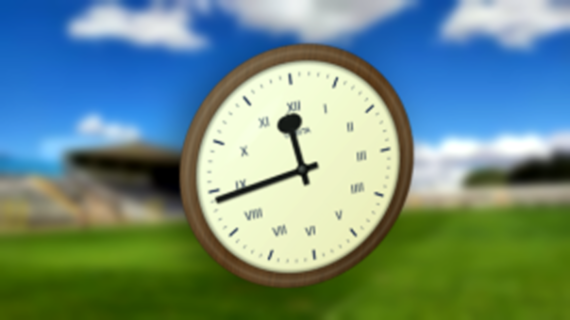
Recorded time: 11:44
